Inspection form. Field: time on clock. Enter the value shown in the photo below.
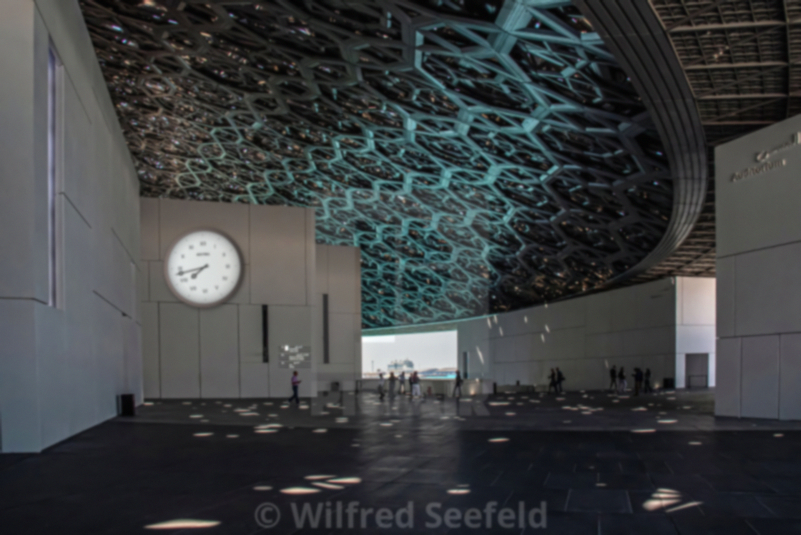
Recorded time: 7:43
